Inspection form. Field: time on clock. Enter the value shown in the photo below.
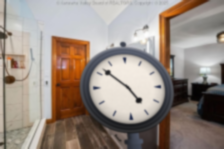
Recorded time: 4:52
